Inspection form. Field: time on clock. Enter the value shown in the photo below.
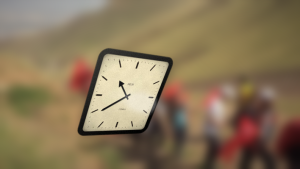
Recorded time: 10:39
